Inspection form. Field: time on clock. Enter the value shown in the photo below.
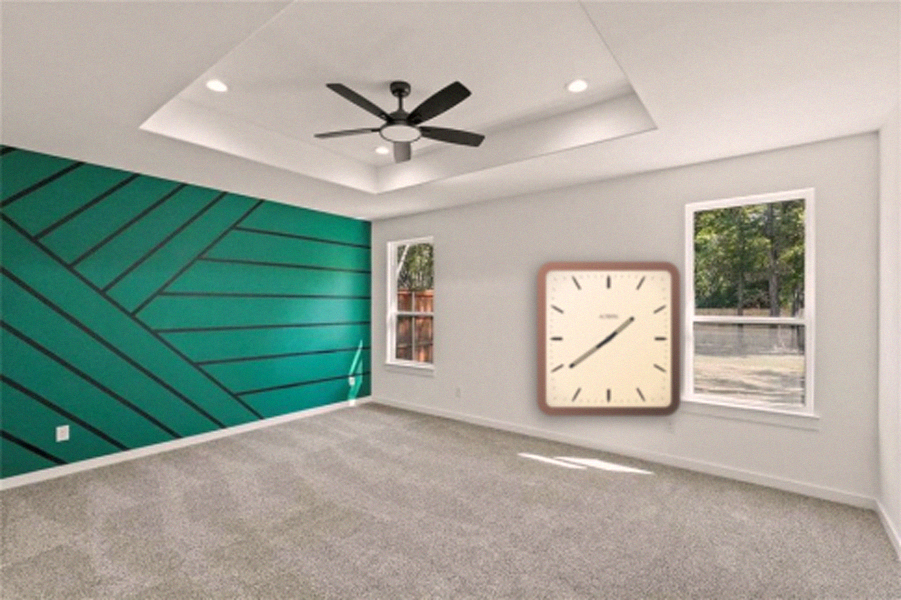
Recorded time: 1:39
